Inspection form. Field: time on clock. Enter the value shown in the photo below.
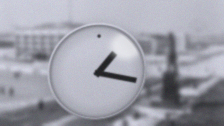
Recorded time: 1:17
